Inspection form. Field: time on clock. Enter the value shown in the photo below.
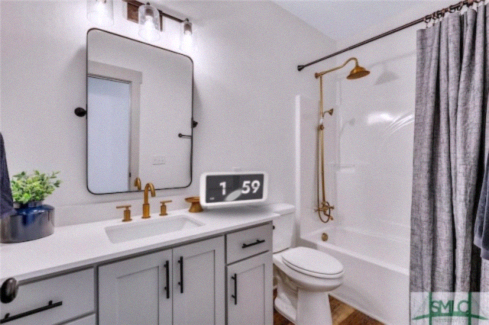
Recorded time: 1:59
